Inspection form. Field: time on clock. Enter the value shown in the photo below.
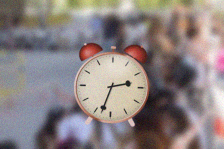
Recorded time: 2:33
